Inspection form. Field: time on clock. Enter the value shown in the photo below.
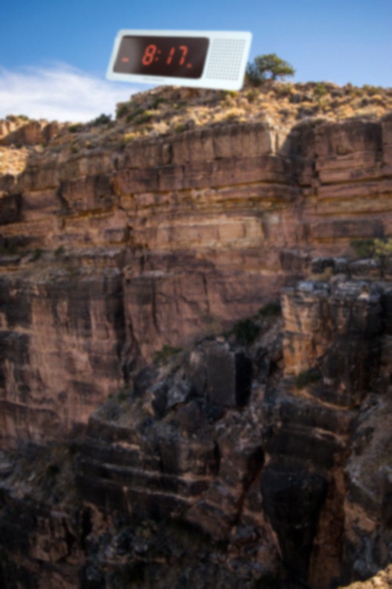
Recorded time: 8:17
